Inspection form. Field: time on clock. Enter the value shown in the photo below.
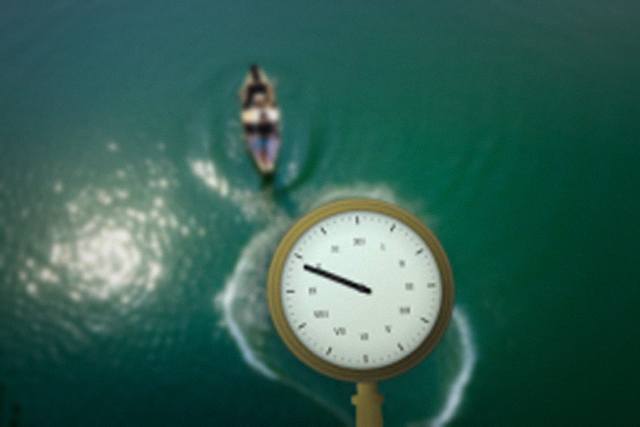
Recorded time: 9:49
